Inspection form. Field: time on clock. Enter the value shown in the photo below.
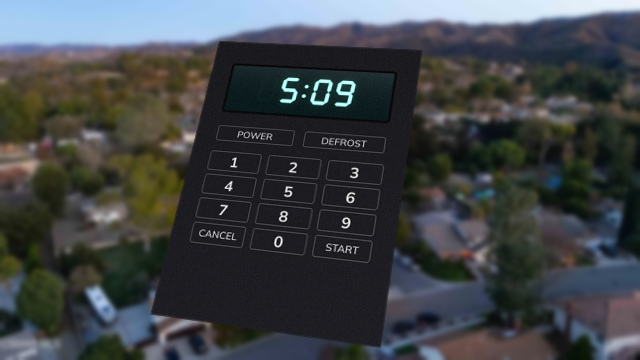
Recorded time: 5:09
